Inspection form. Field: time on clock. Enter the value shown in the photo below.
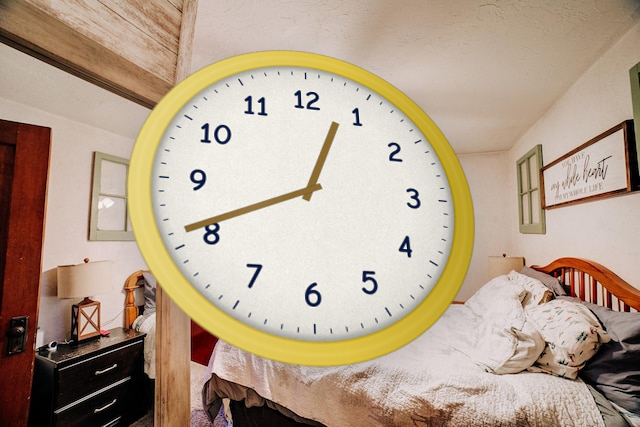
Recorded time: 12:41
